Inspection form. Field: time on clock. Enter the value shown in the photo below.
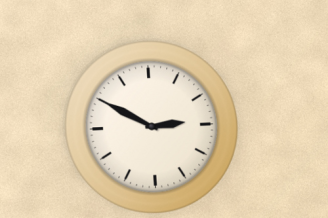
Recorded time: 2:50
